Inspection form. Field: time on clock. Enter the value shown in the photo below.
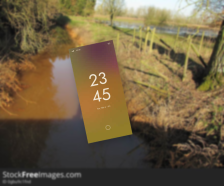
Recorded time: 23:45
